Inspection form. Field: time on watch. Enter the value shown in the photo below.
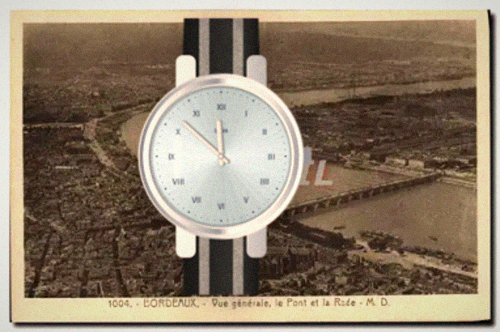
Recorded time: 11:52
